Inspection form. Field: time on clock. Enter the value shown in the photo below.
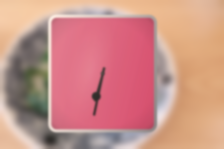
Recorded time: 6:32
